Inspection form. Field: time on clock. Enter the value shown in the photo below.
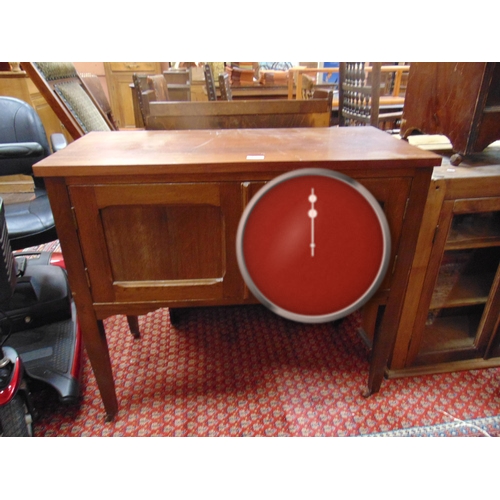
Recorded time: 12:00
